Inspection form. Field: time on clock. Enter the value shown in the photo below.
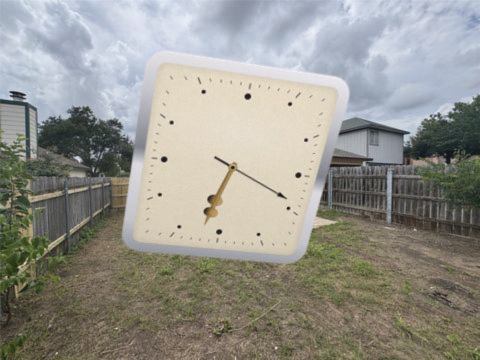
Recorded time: 6:32:19
